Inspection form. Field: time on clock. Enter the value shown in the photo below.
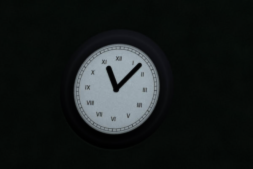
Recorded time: 11:07
